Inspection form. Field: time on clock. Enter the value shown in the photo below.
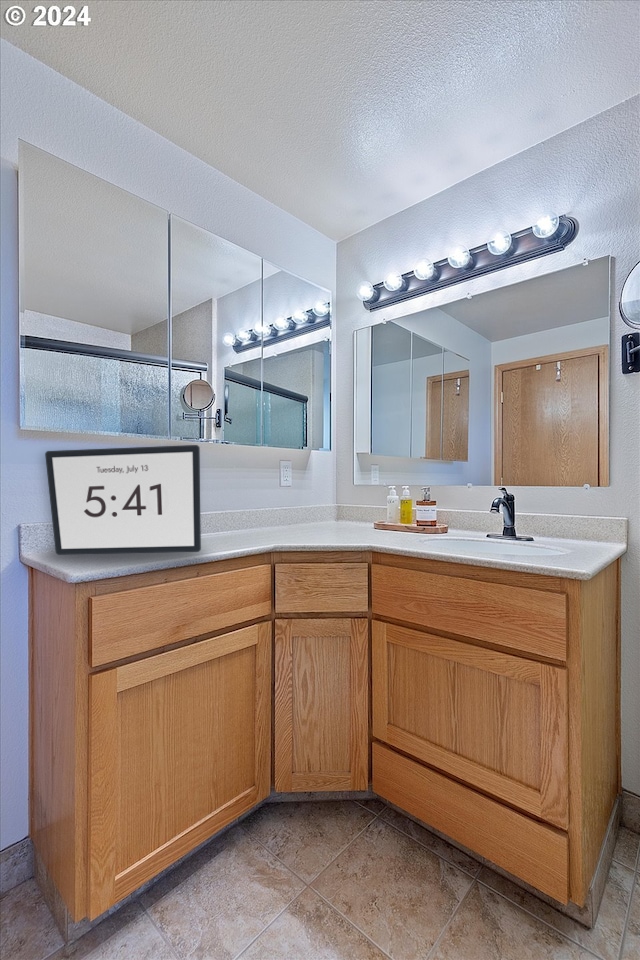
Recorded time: 5:41
